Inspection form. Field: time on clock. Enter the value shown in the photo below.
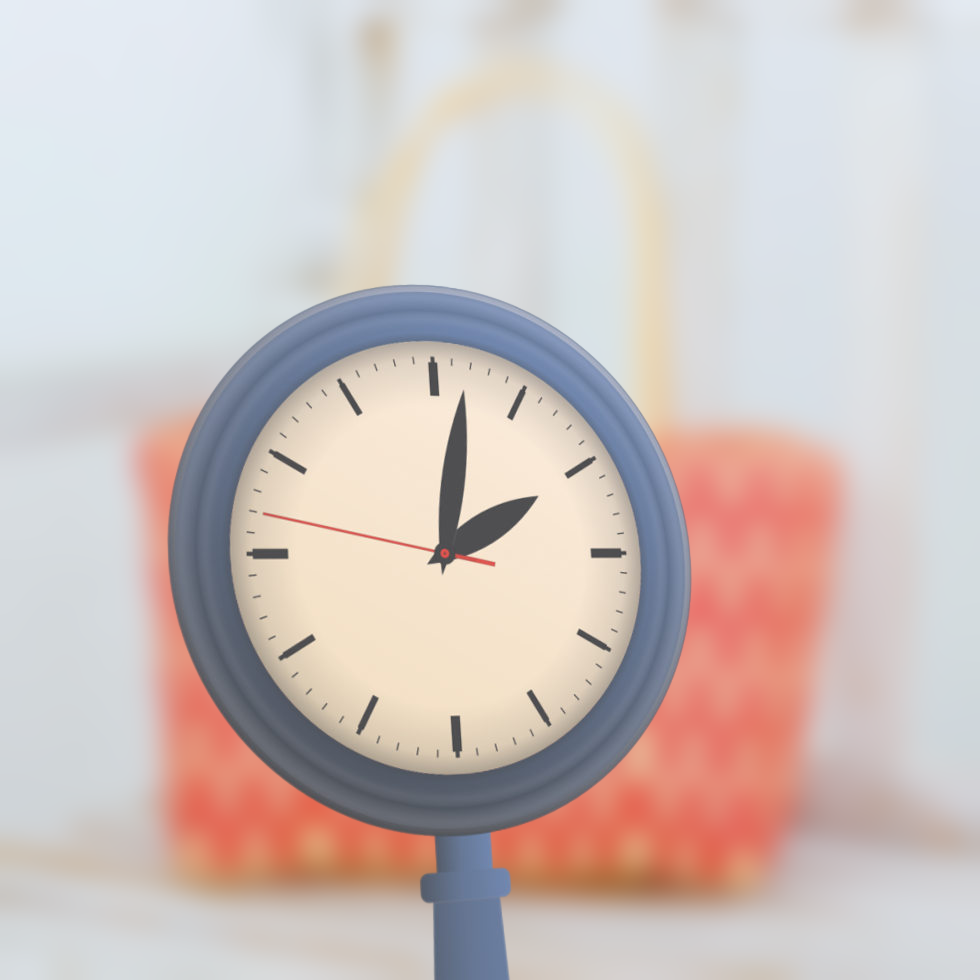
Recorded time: 2:01:47
